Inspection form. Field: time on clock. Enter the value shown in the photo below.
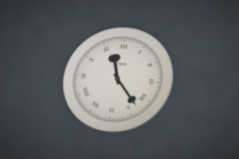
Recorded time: 11:23
